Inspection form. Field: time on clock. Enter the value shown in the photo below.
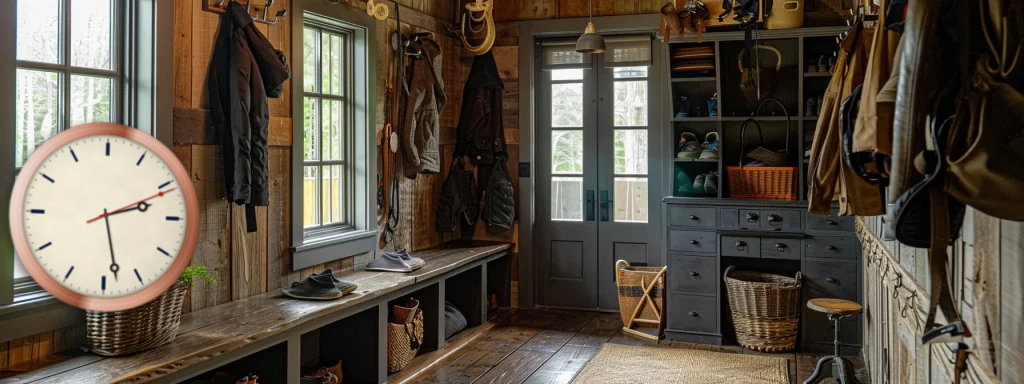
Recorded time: 2:28:11
